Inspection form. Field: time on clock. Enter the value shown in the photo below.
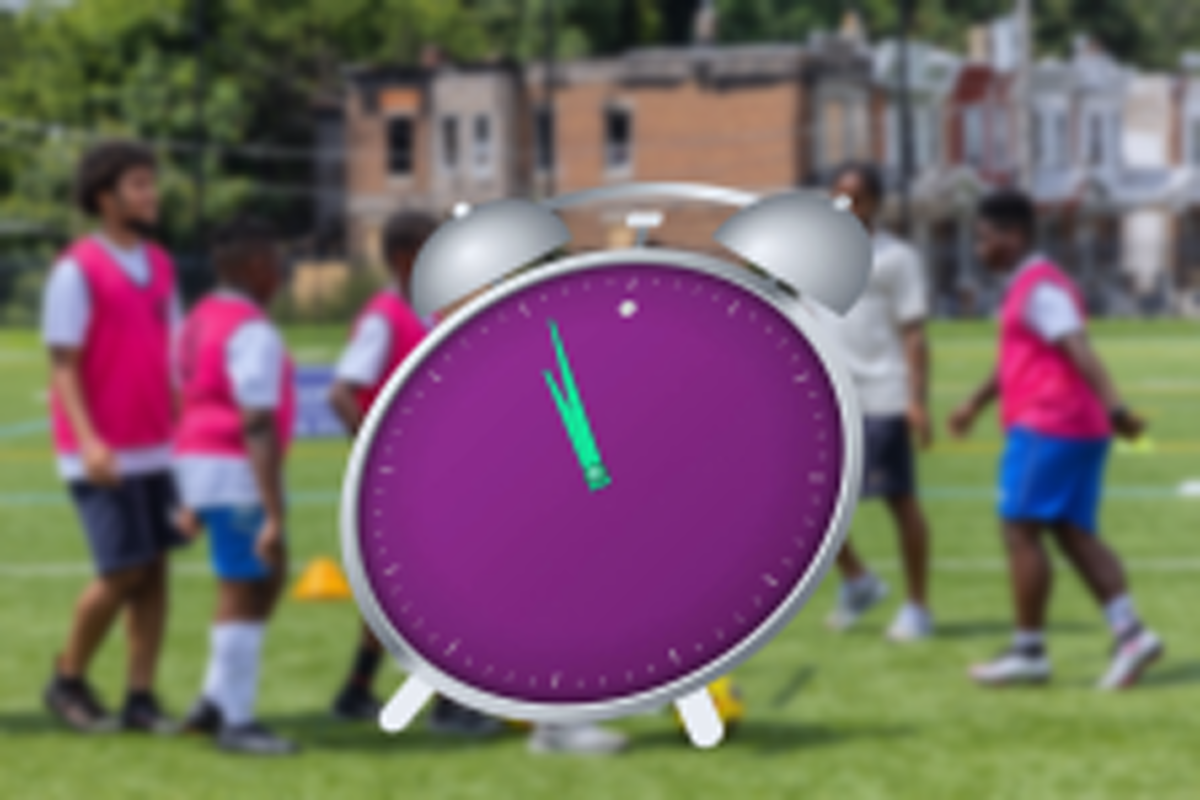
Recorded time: 10:56
